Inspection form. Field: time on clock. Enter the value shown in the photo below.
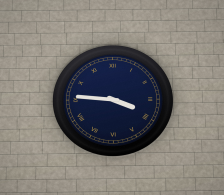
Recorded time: 3:46
